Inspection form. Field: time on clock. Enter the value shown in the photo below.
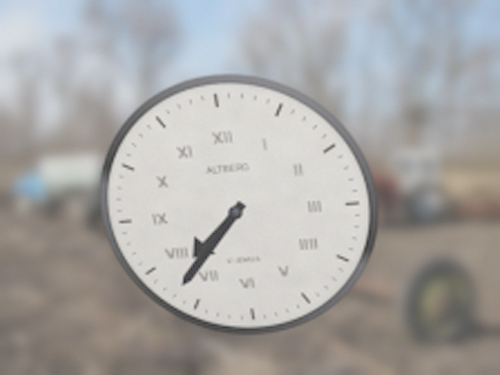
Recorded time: 7:37
